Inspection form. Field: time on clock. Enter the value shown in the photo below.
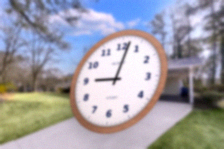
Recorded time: 9:02
